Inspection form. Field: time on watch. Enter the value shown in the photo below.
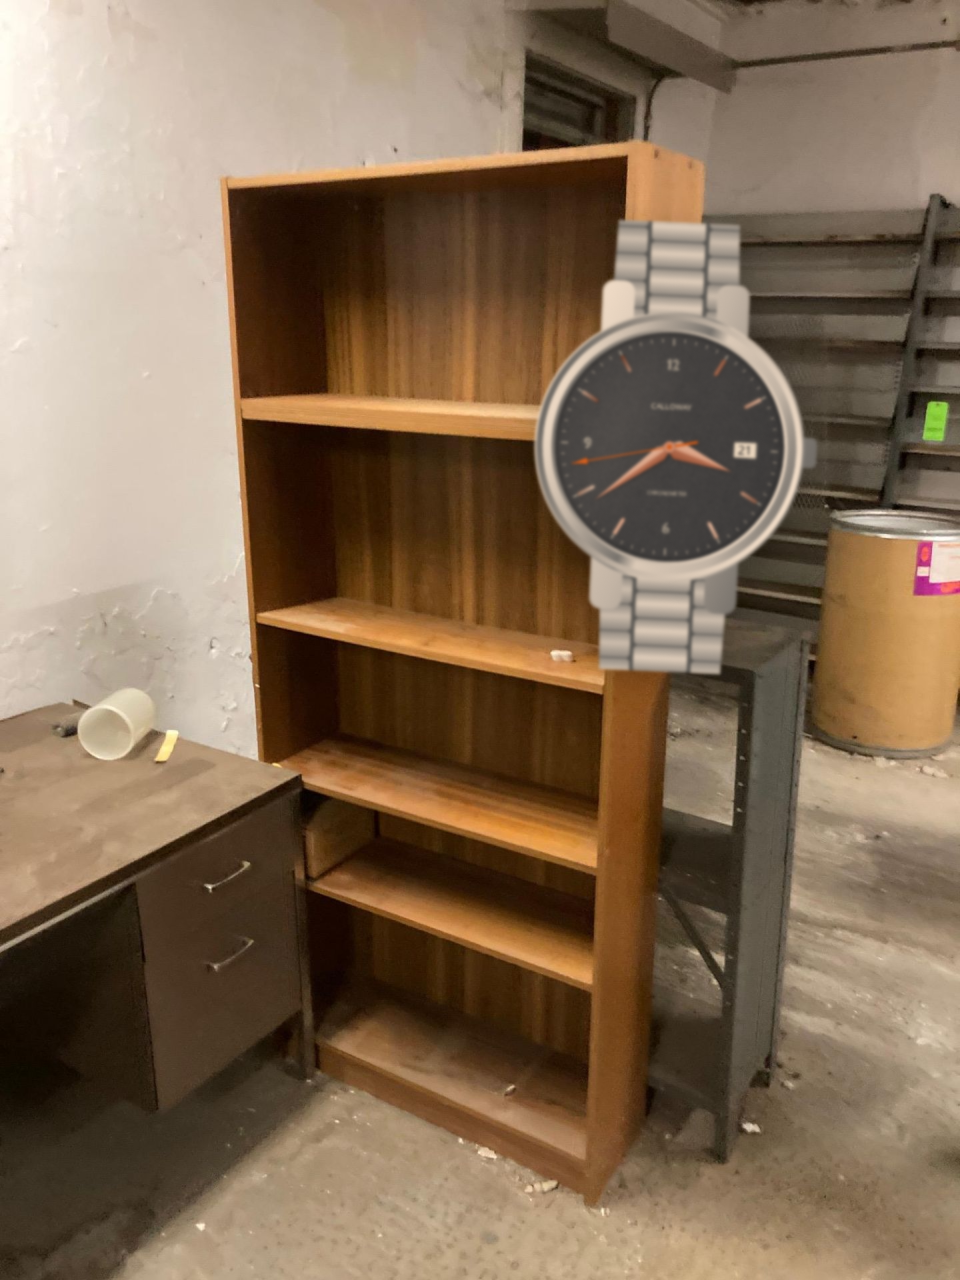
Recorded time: 3:38:43
